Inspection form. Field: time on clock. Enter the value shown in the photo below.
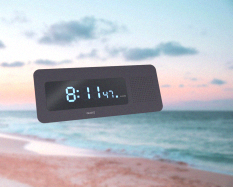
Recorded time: 8:11:47
